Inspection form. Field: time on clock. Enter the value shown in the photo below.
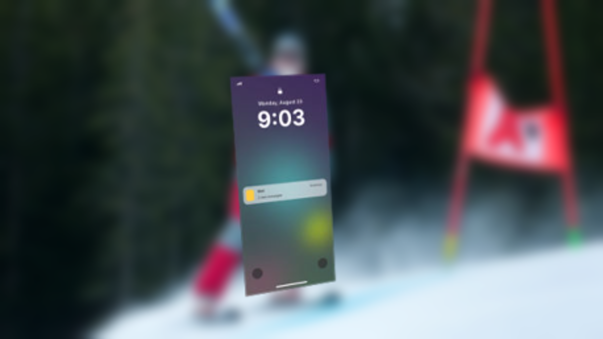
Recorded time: 9:03
